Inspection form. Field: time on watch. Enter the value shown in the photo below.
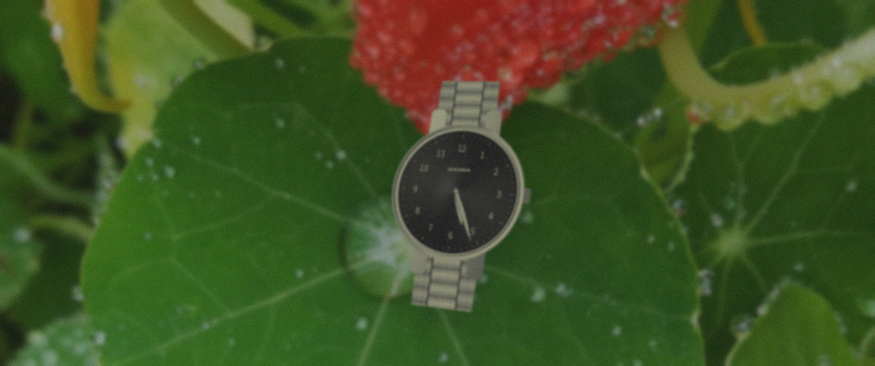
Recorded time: 5:26
